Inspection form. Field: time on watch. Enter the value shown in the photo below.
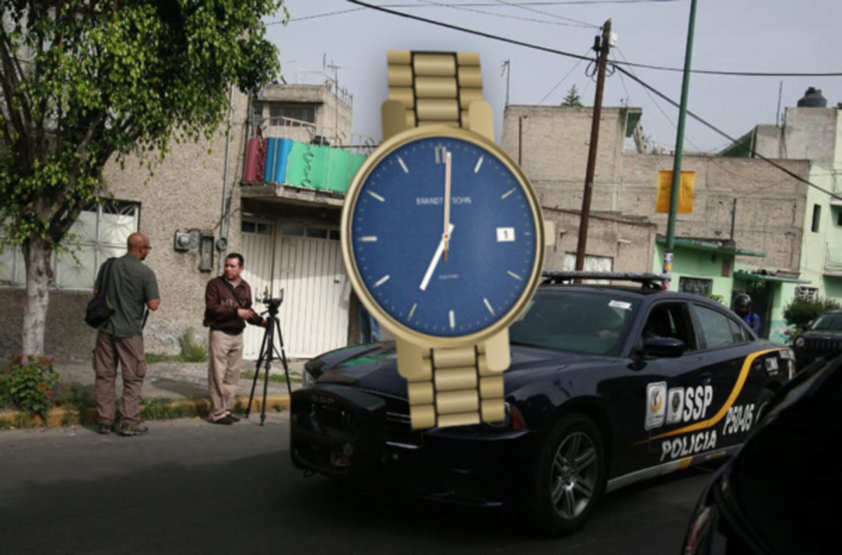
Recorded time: 7:01:01
